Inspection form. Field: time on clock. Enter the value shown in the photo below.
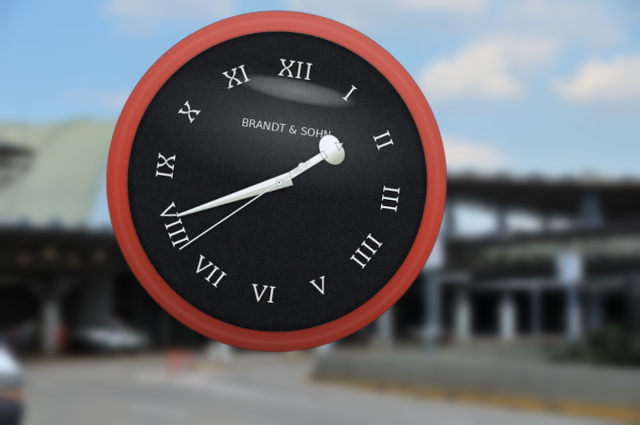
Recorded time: 1:40:38
